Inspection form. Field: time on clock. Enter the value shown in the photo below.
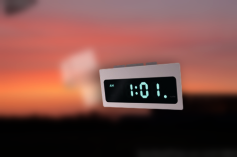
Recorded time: 1:01
